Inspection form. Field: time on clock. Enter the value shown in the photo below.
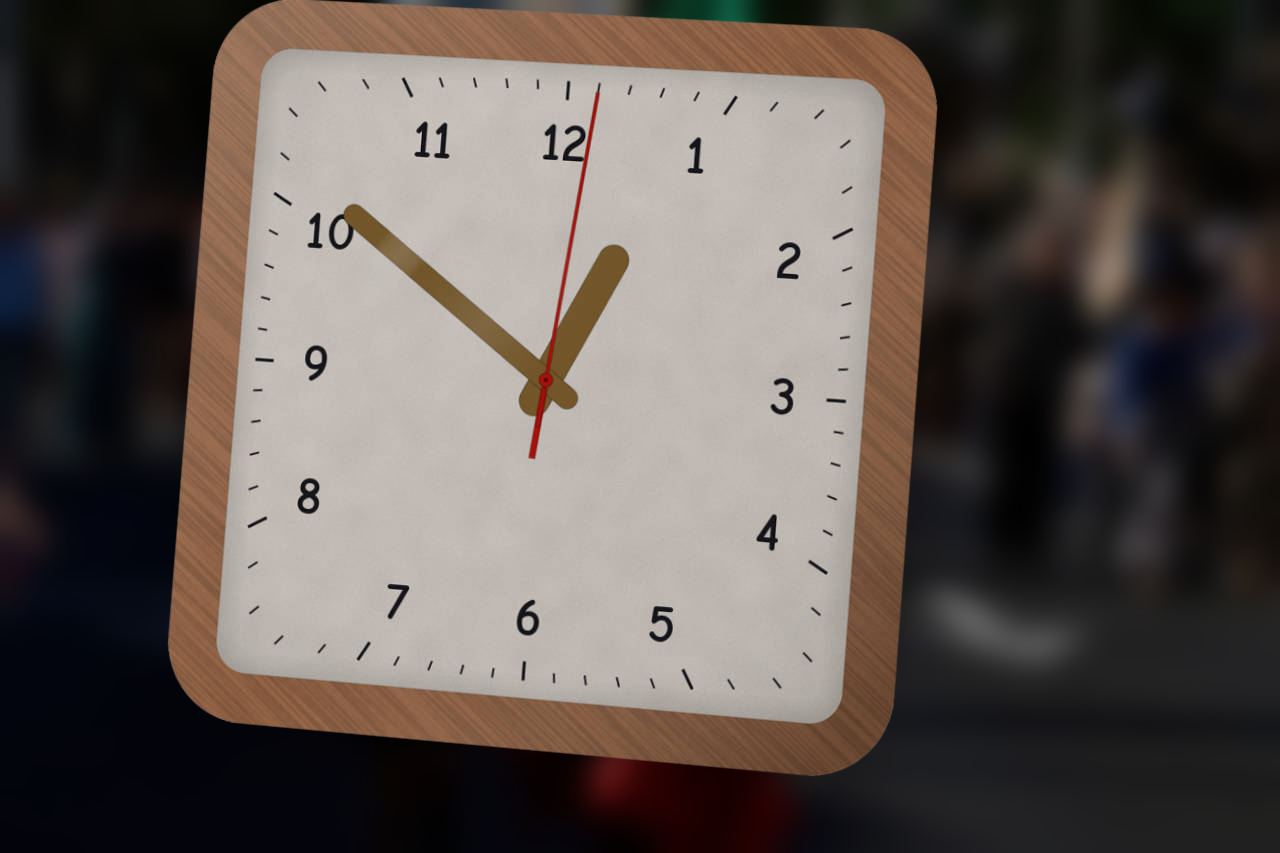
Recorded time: 12:51:01
